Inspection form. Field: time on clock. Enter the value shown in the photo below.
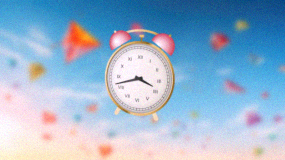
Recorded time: 3:42
